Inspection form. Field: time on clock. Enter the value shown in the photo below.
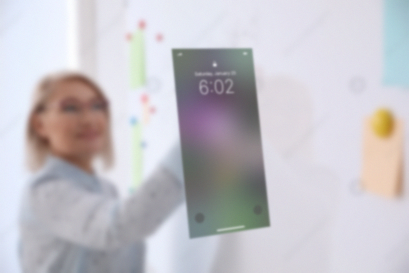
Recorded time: 6:02
